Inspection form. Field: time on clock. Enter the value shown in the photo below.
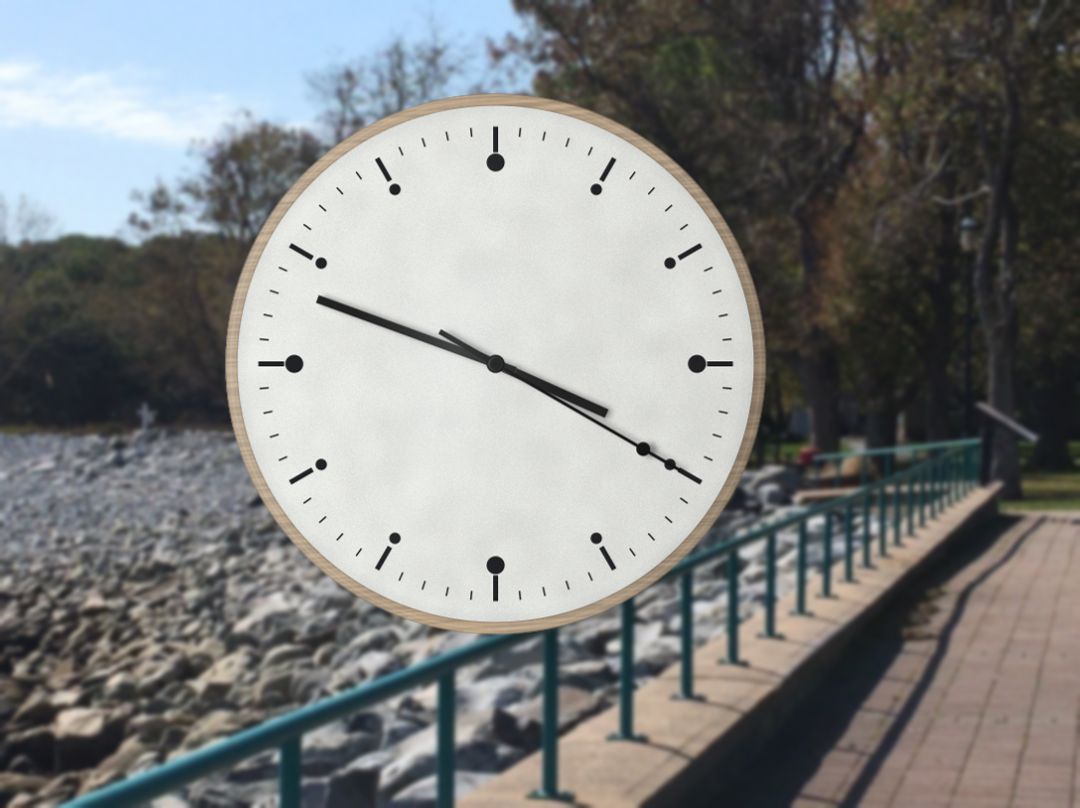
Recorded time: 3:48:20
